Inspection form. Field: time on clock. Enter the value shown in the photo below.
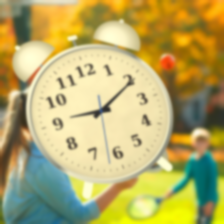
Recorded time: 9:10:32
